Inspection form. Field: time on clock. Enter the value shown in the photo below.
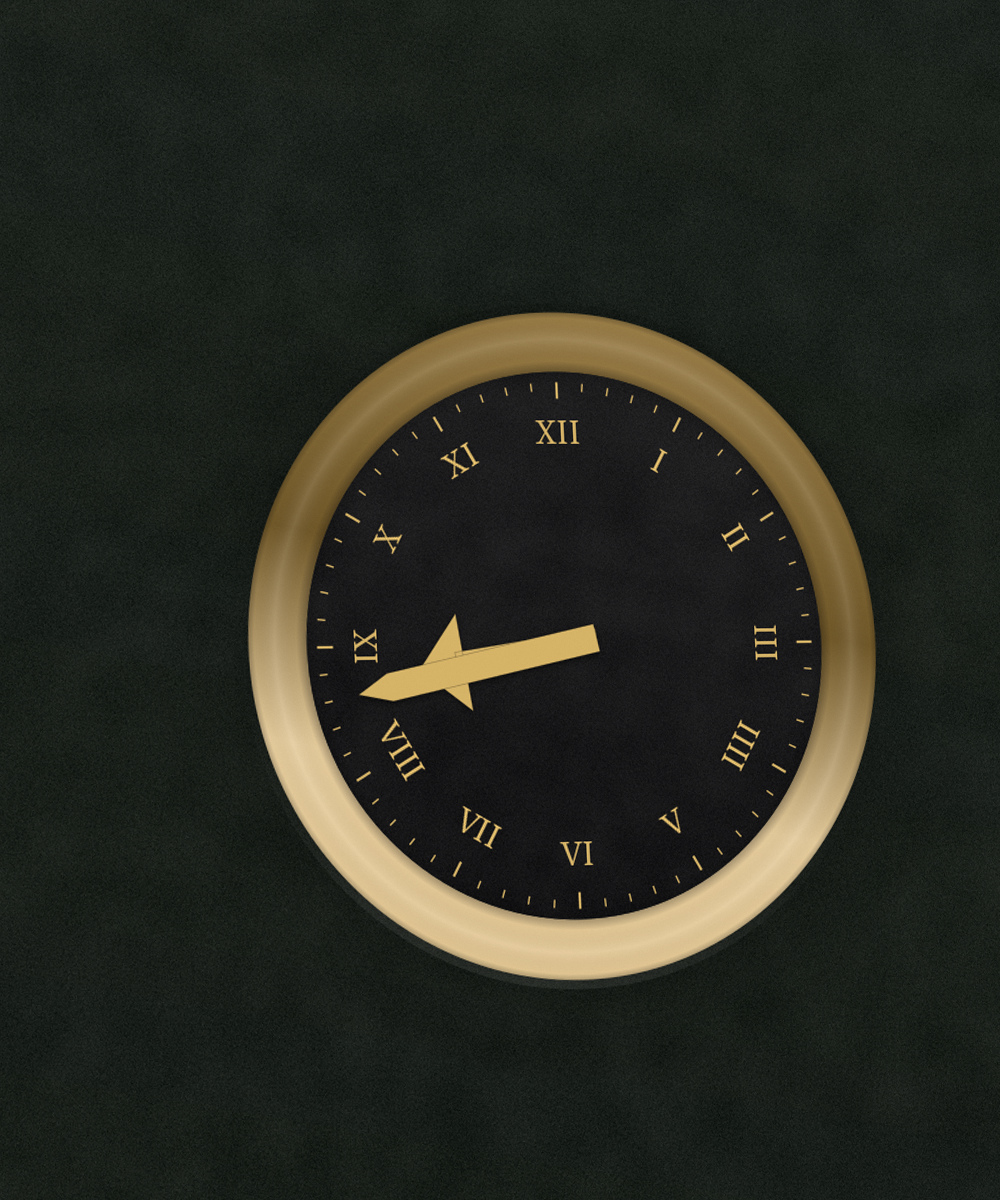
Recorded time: 8:43
